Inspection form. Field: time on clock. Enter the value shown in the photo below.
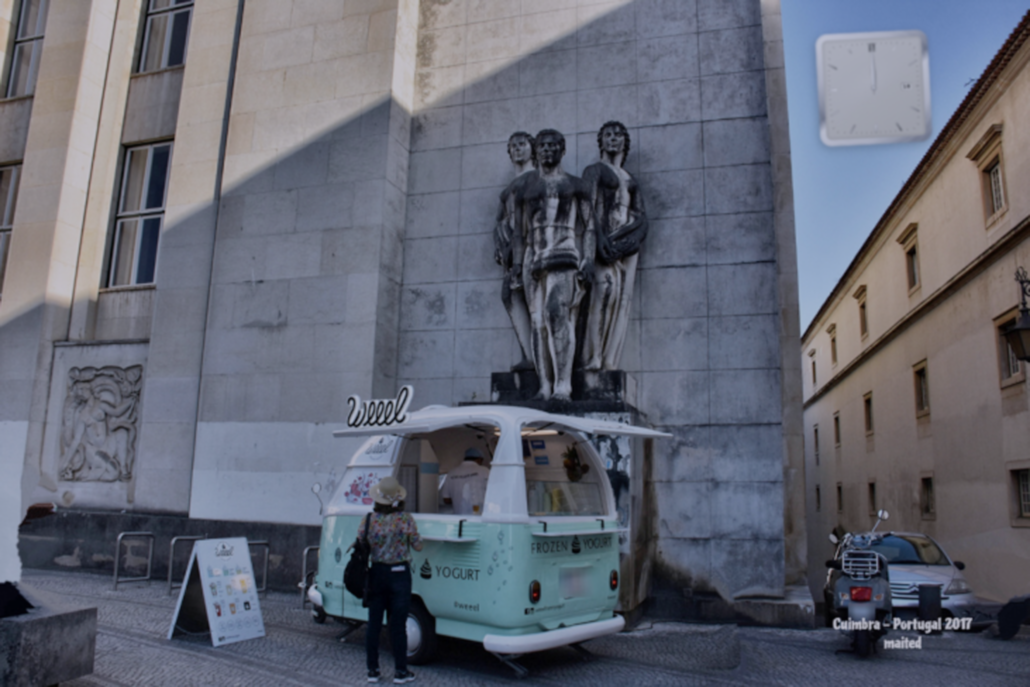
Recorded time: 12:00
